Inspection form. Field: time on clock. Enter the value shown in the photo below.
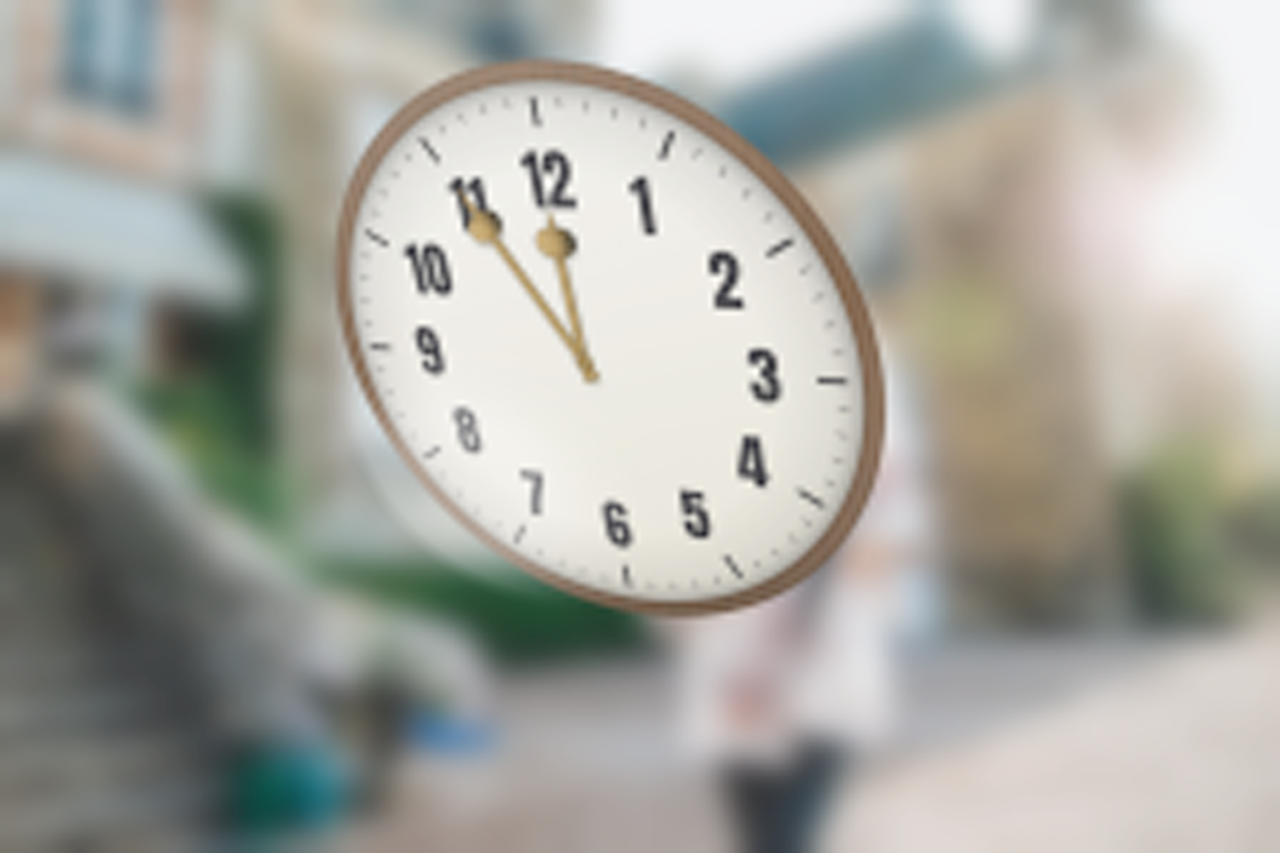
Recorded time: 11:55
